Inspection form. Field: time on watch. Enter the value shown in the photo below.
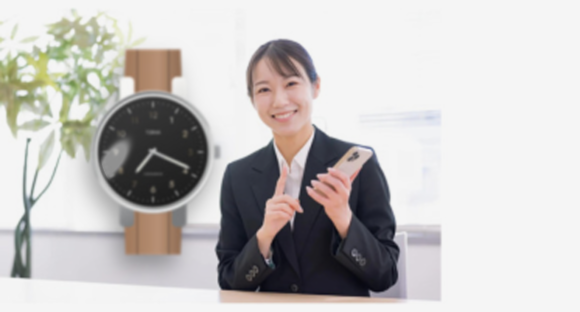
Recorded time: 7:19
